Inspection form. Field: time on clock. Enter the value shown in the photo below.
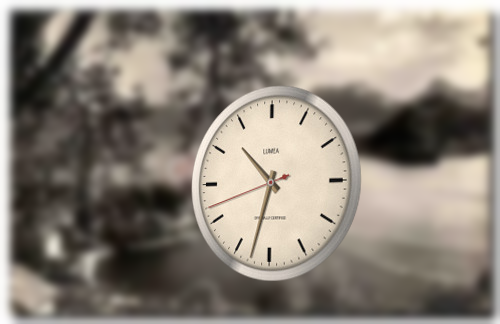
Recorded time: 10:32:42
